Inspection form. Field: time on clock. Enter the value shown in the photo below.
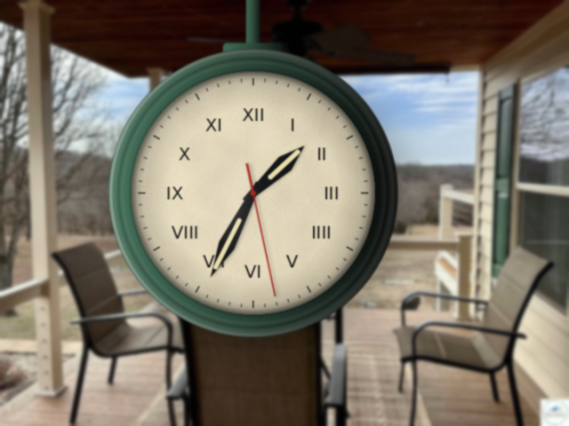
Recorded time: 1:34:28
